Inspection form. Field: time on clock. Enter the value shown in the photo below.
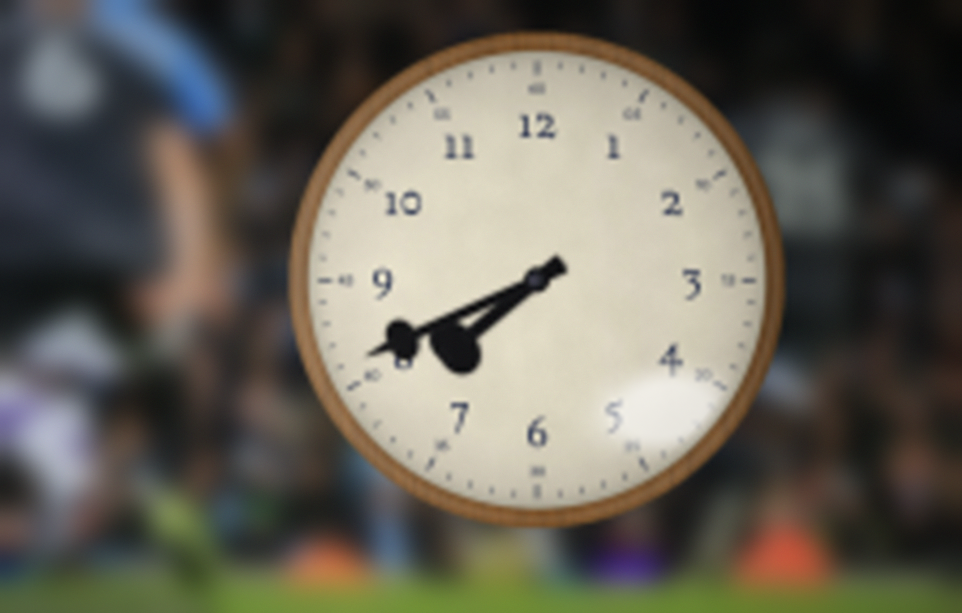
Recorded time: 7:41
